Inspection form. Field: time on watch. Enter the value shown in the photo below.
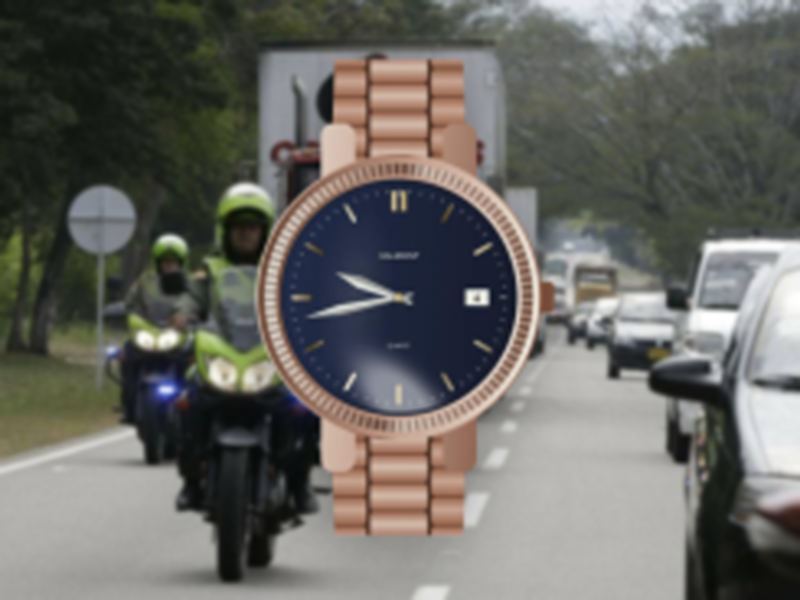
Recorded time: 9:43
